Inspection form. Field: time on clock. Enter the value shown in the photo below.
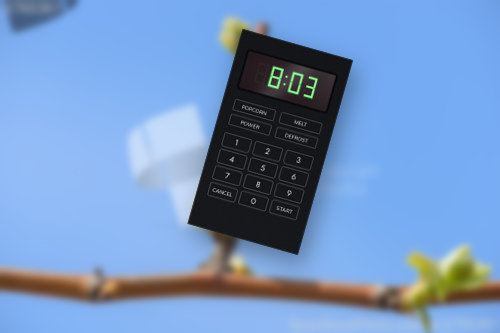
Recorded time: 8:03
